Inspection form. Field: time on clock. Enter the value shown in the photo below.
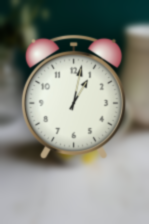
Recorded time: 1:02
